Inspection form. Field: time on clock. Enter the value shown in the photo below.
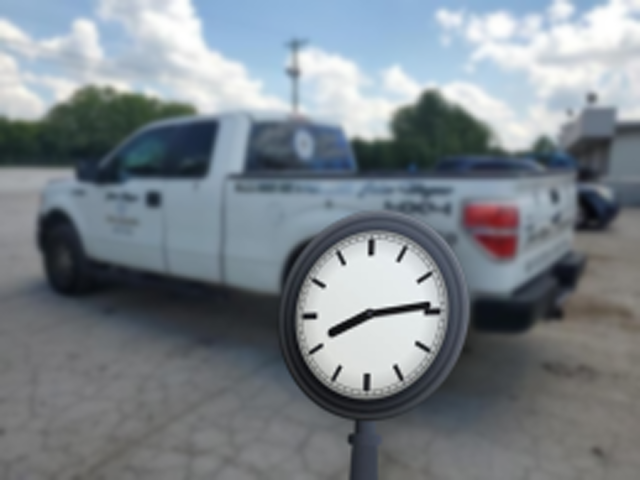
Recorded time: 8:14
